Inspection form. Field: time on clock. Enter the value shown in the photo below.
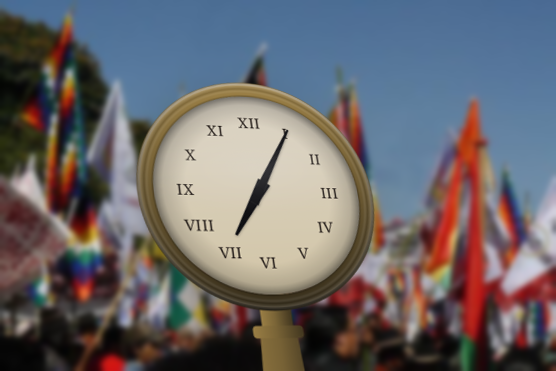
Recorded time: 7:05
